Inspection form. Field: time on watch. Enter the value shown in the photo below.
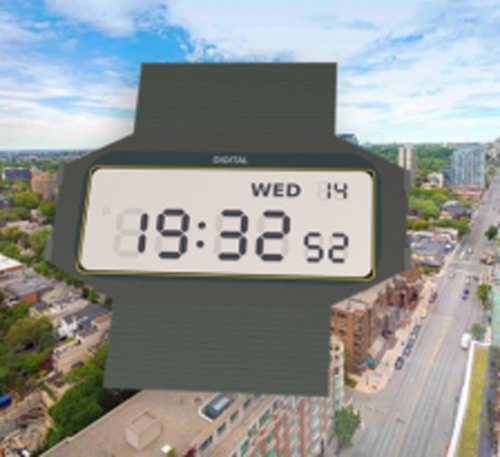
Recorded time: 19:32:52
